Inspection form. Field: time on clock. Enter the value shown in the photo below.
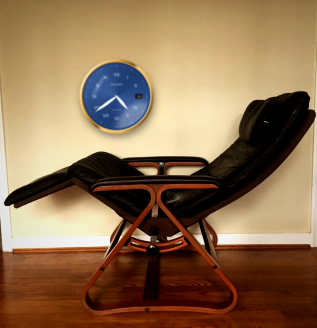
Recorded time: 4:39
